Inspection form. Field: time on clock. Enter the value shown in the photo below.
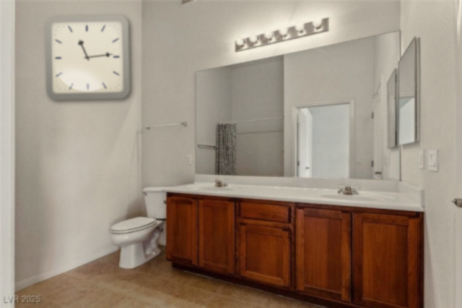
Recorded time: 11:14
